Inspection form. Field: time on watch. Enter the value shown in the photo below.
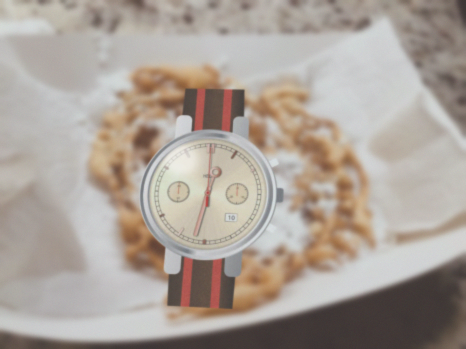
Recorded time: 12:32
